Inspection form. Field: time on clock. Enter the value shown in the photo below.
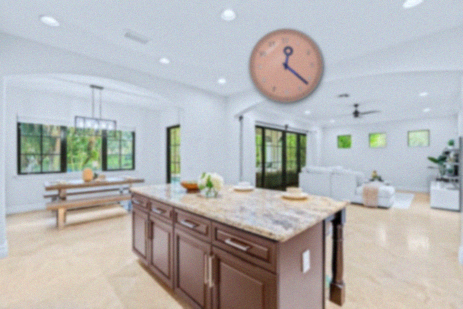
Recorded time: 12:22
